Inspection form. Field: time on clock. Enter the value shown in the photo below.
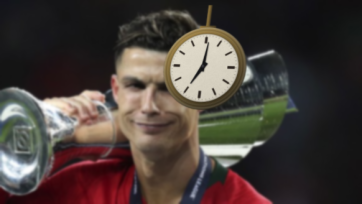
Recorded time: 7:01
